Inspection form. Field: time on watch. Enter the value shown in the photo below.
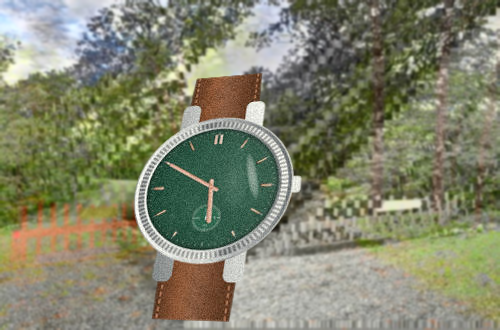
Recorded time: 5:50
